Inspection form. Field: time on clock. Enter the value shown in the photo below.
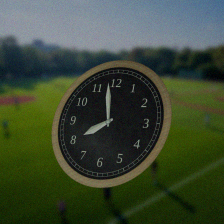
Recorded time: 7:58
